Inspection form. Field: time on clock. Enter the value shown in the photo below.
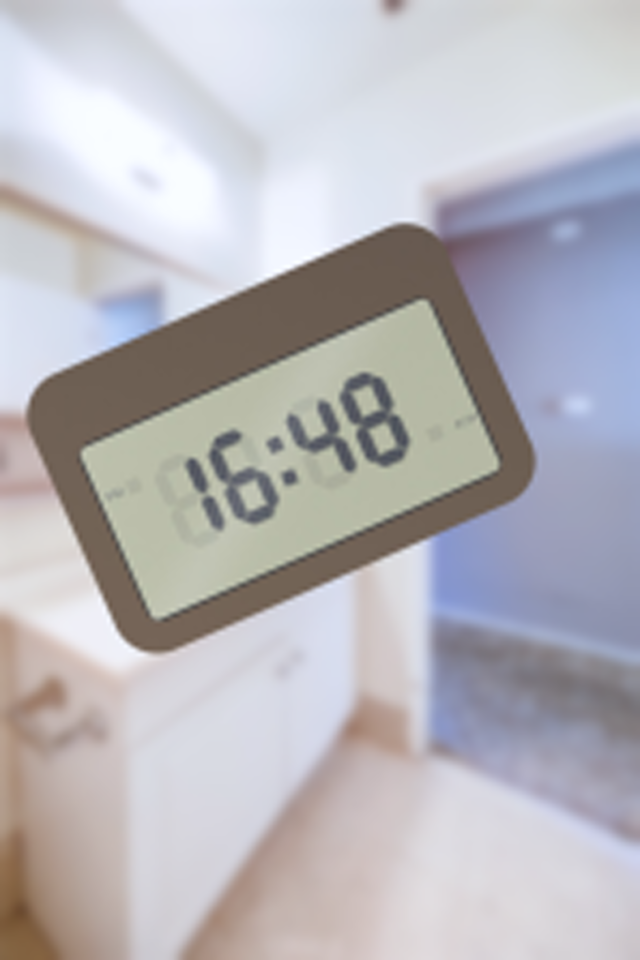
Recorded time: 16:48
